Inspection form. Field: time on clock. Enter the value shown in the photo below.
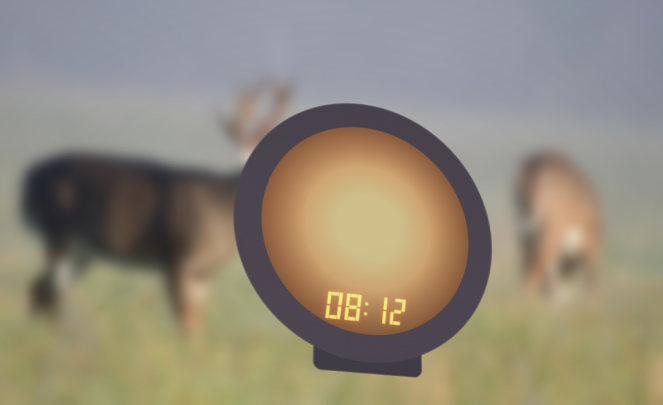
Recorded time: 8:12
